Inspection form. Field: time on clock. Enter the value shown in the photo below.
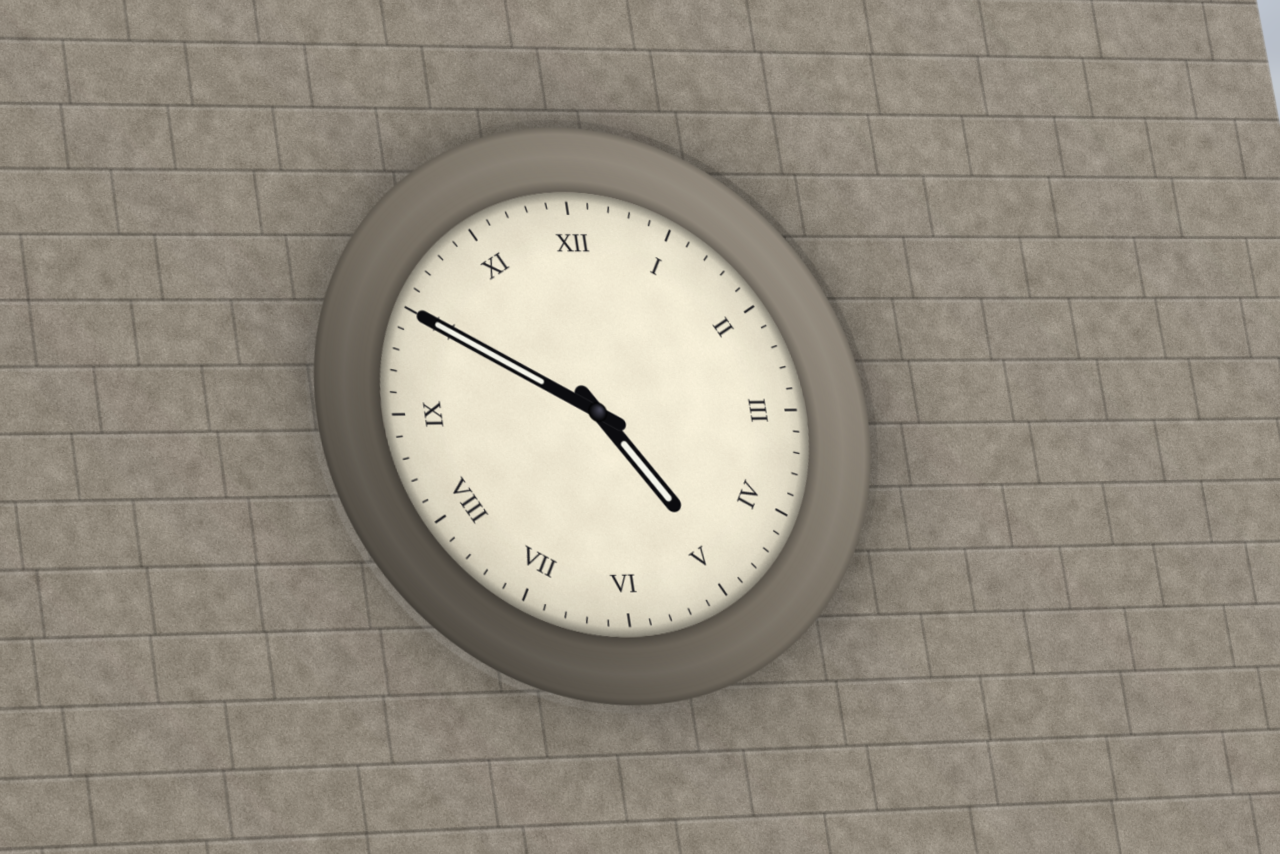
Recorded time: 4:50
